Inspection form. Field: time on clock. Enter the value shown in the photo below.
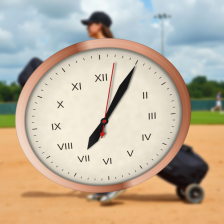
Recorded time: 7:05:02
